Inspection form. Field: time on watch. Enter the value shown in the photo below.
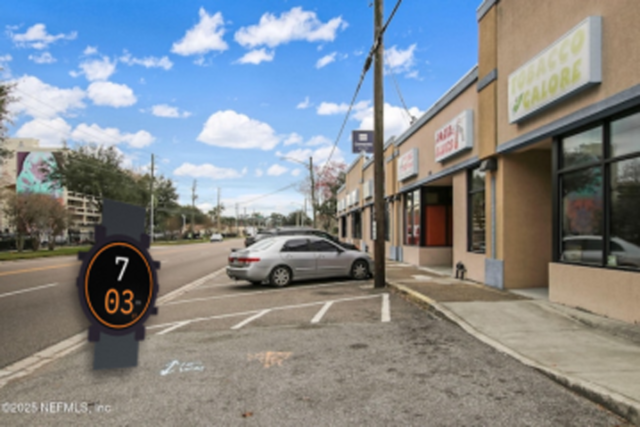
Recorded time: 7:03
